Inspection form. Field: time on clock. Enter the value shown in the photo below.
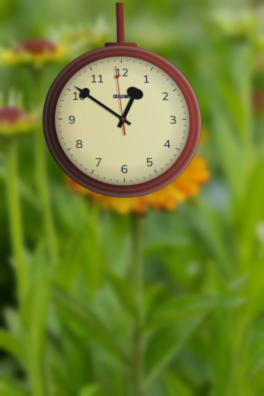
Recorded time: 12:50:59
